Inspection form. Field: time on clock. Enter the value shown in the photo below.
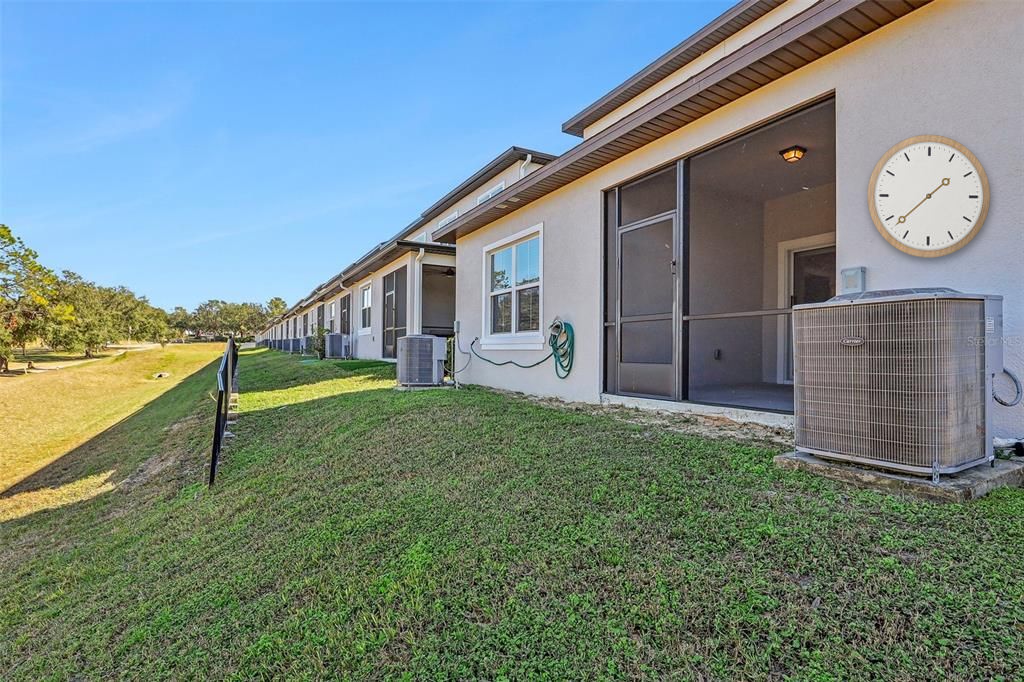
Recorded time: 1:38
